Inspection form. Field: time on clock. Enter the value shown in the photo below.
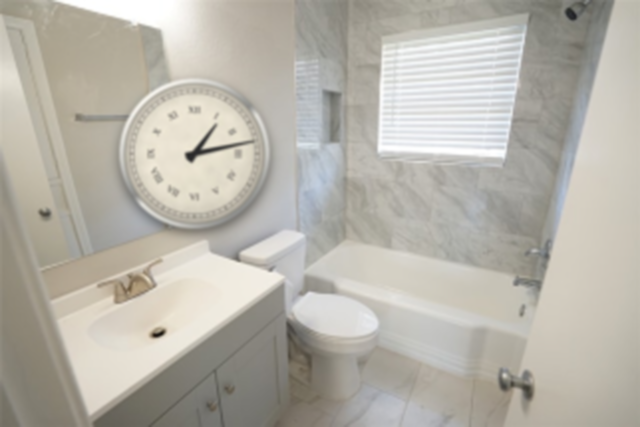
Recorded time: 1:13
